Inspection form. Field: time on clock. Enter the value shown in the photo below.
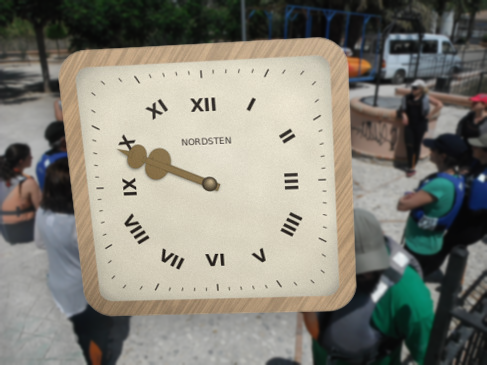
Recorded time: 9:49
